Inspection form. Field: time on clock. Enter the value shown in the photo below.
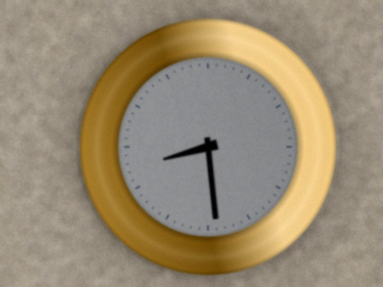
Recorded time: 8:29
